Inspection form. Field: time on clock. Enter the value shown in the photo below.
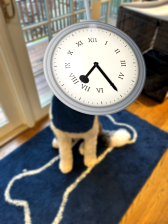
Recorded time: 7:25
